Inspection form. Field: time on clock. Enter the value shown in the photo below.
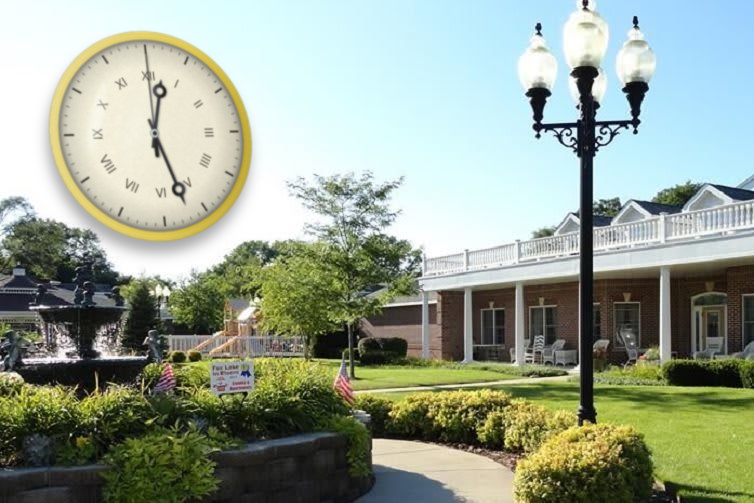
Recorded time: 12:27:00
